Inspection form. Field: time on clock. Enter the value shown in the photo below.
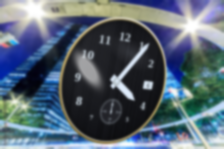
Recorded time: 4:06
